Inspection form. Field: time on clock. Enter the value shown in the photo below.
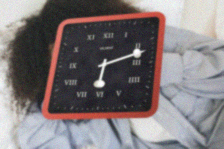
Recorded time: 6:12
